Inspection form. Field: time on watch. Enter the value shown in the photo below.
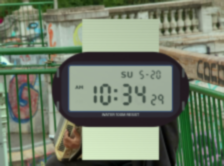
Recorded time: 10:34:29
